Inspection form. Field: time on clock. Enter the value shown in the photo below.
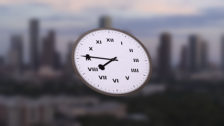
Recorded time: 7:46
